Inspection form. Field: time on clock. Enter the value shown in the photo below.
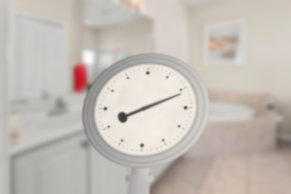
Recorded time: 8:11
